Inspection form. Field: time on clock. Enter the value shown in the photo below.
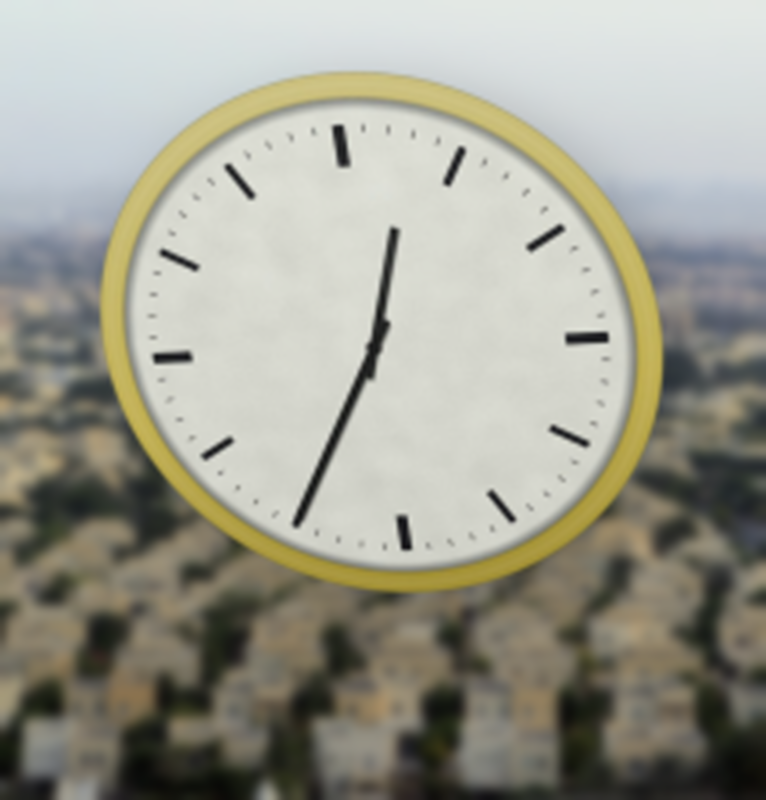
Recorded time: 12:35
